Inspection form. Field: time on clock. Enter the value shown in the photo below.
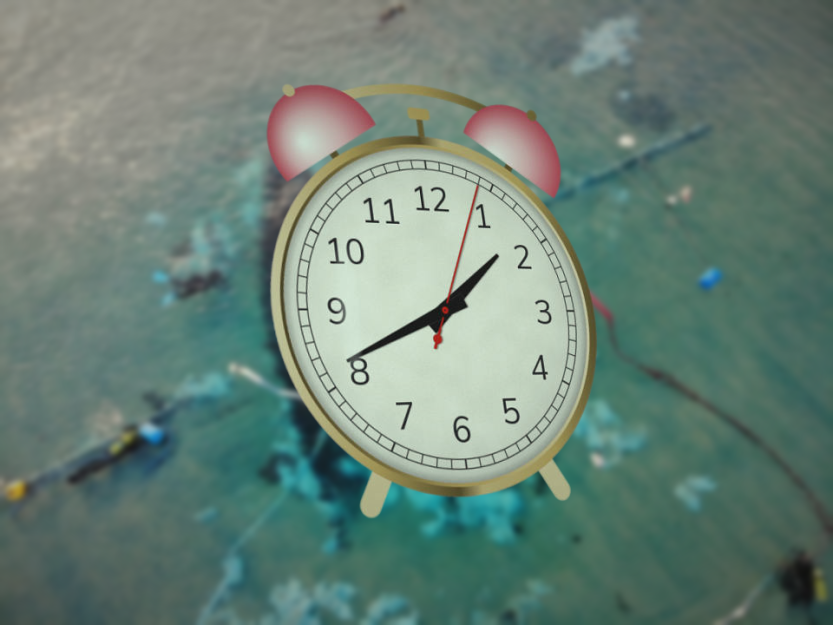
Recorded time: 1:41:04
